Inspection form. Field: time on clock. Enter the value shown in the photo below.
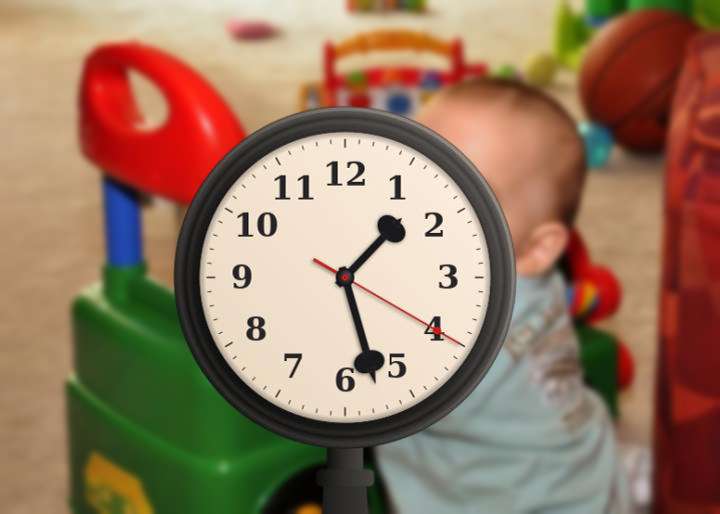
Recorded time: 1:27:20
